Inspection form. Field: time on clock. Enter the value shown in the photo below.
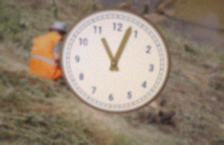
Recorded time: 11:03
